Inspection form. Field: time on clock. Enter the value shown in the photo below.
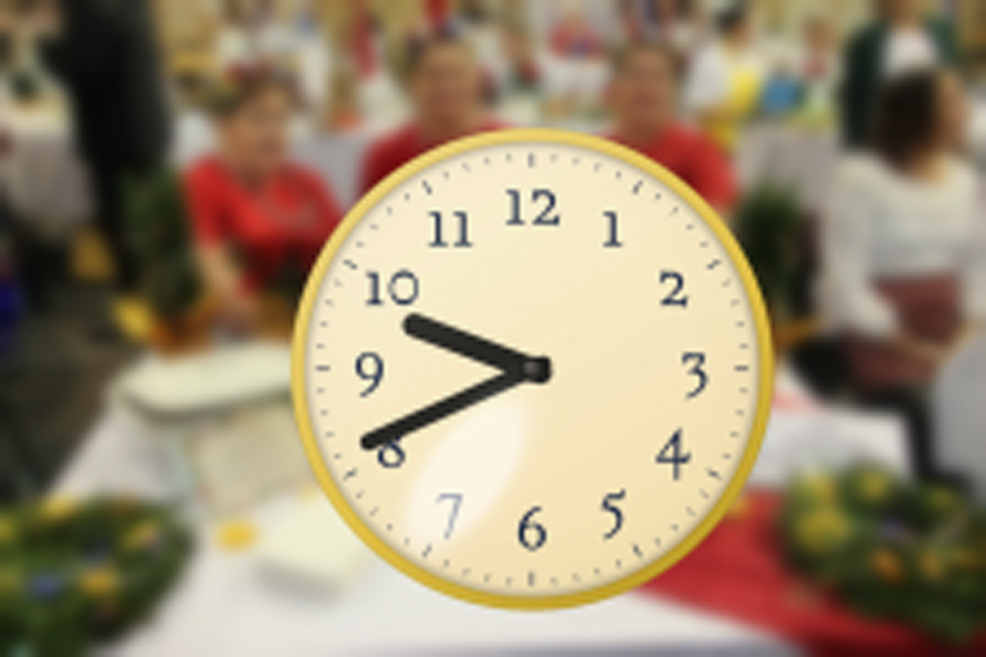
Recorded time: 9:41
